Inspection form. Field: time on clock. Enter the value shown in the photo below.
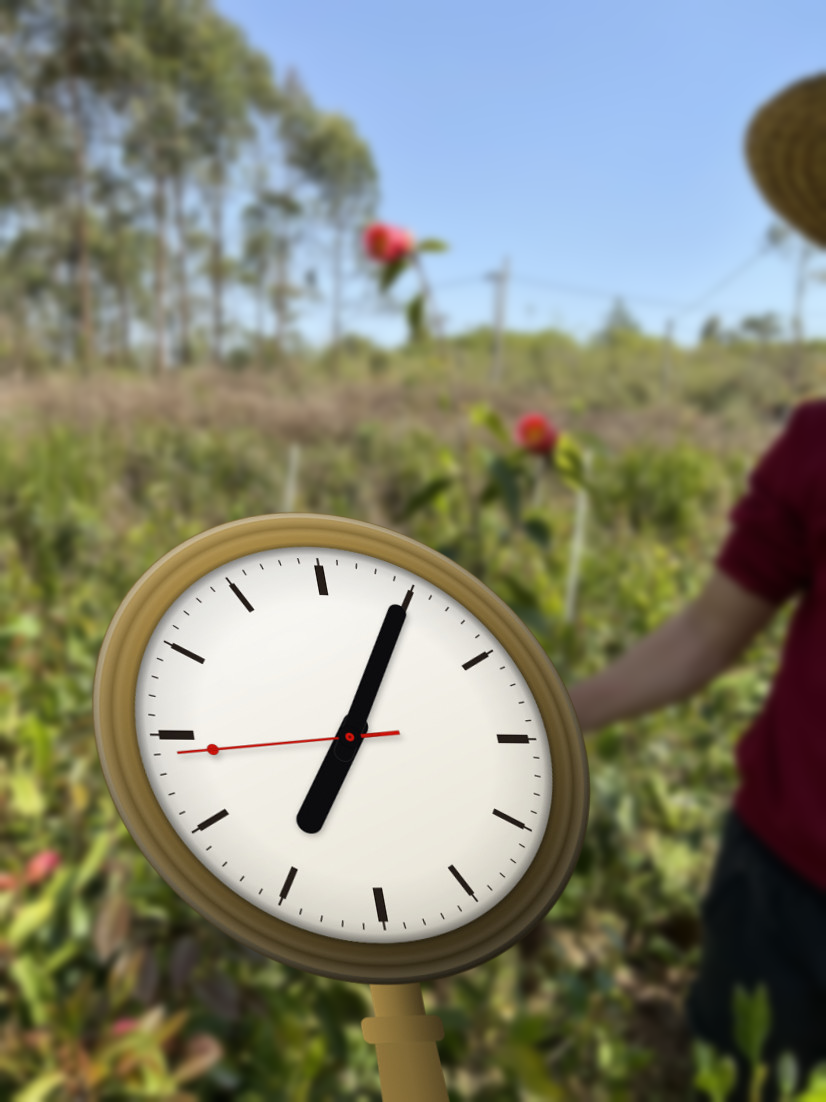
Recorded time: 7:04:44
